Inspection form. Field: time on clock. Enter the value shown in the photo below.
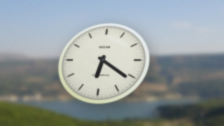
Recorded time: 6:21
